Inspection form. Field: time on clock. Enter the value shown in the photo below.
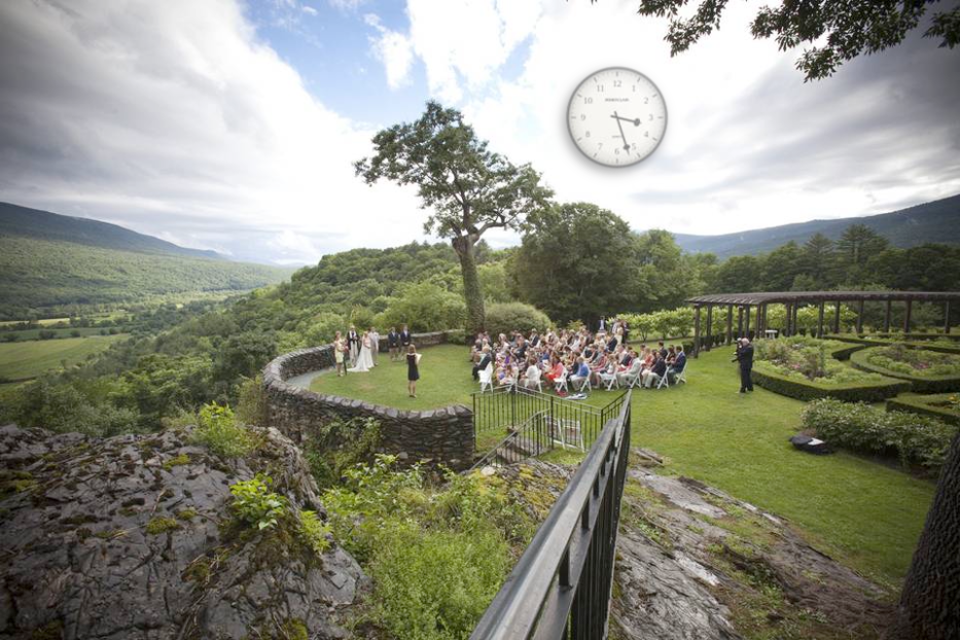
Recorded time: 3:27
